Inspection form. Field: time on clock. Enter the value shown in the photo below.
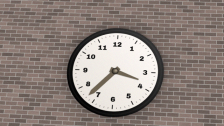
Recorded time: 3:37
